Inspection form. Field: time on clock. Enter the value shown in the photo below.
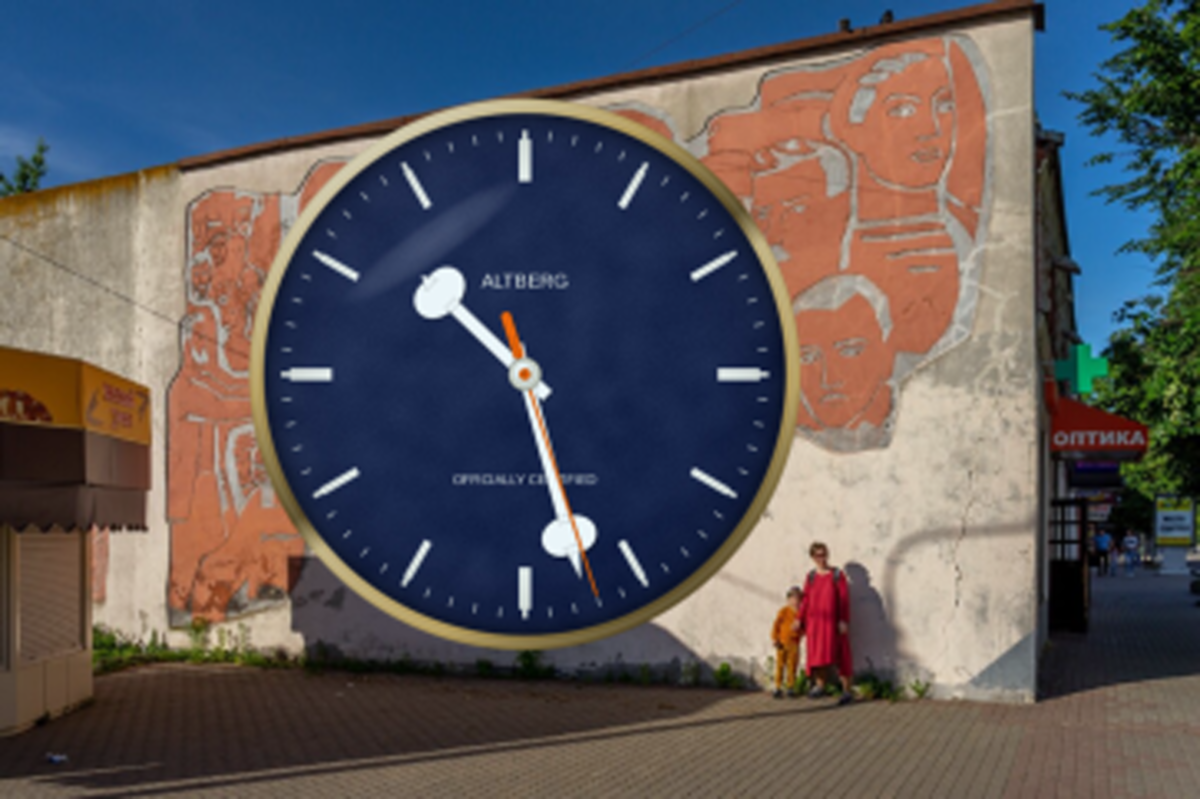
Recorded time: 10:27:27
